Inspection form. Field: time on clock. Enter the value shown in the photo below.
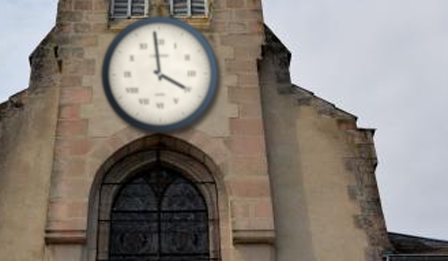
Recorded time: 3:59
